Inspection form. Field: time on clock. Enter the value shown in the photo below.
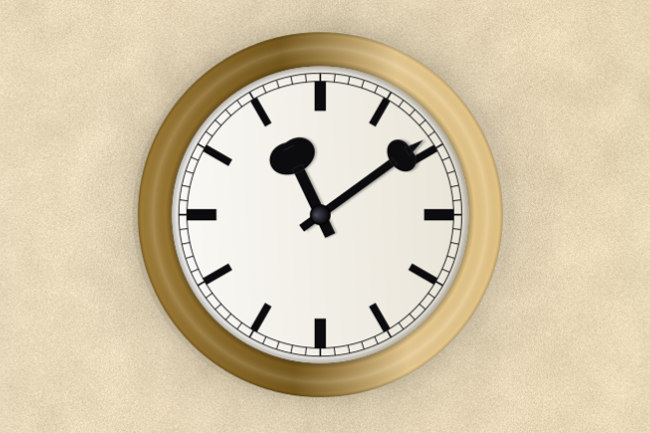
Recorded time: 11:09
